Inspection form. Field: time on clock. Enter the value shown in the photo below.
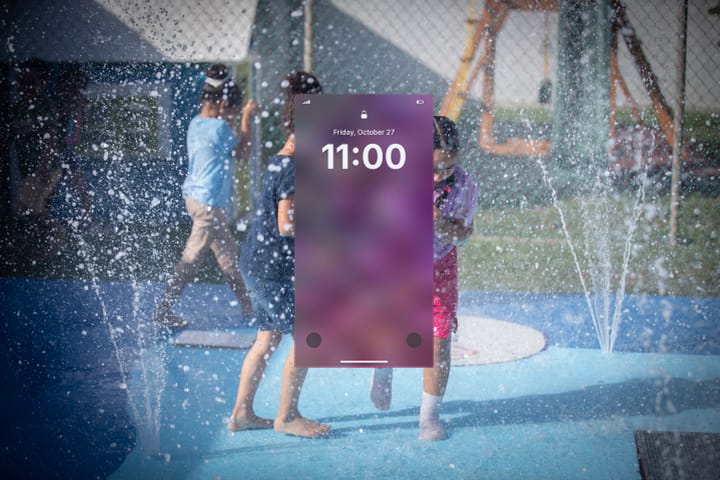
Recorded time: 11:00
